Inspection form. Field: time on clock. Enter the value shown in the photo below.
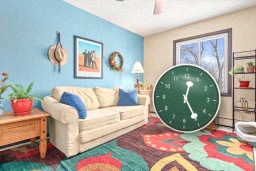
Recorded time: 12:25
